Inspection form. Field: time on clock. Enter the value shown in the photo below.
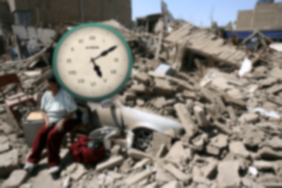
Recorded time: 5:10
